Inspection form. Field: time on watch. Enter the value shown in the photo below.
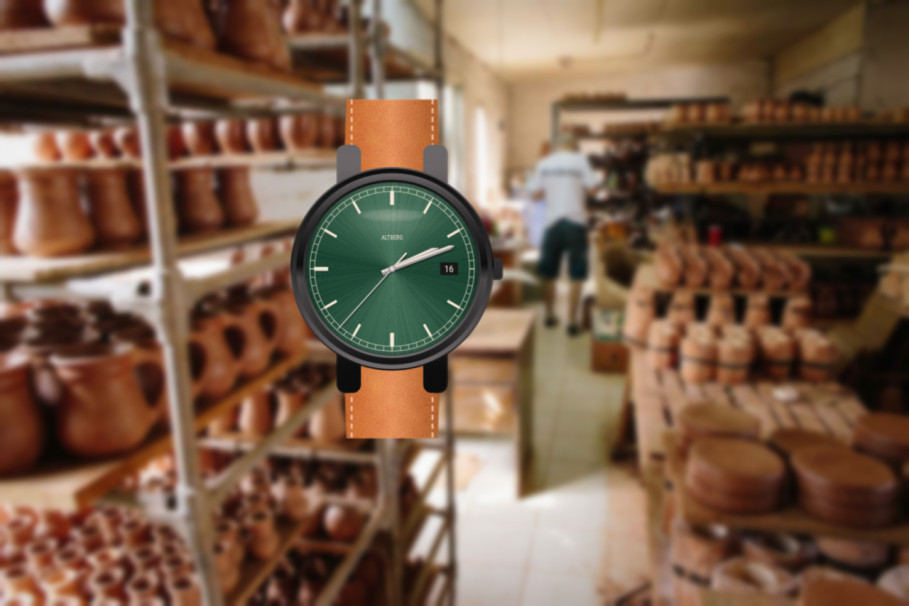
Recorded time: 2:11:37
